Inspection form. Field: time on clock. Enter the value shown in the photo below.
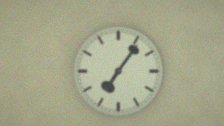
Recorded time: 7:06
